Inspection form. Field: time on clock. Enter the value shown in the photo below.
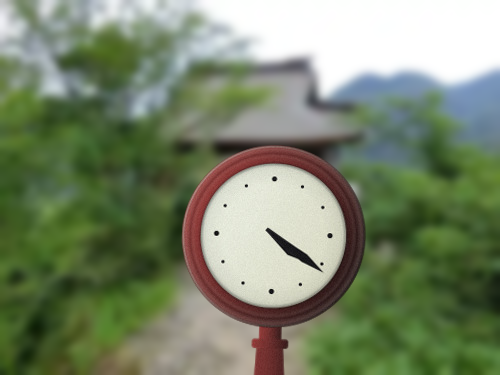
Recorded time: 4:21
